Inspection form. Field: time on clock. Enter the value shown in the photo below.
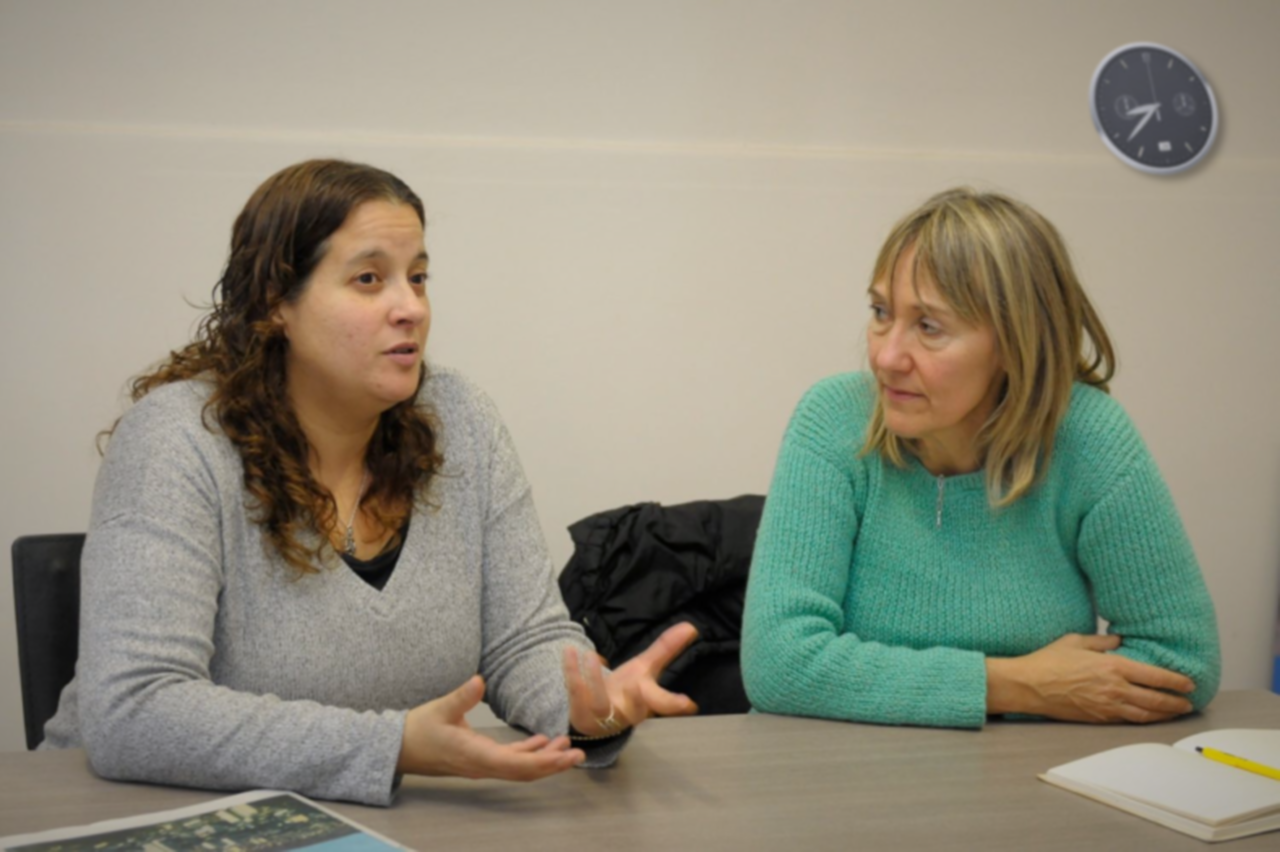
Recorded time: 8:38
